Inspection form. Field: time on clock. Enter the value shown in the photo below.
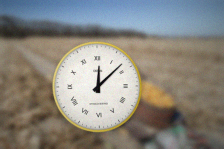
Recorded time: 12:08
